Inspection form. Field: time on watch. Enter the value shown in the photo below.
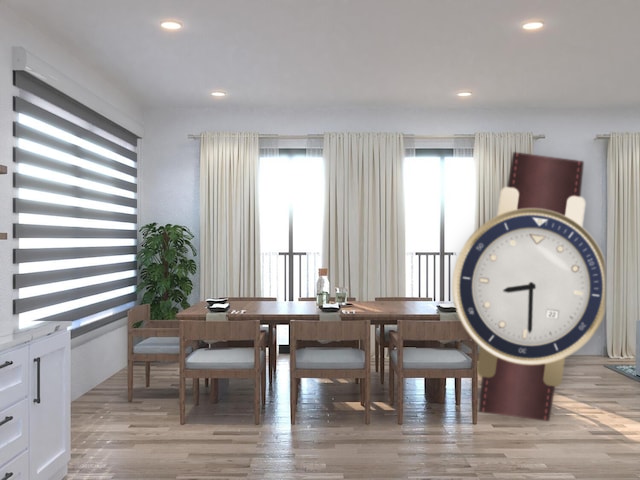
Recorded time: 8:29
